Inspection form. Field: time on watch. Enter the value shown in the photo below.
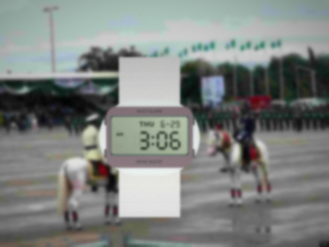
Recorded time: 3:06
